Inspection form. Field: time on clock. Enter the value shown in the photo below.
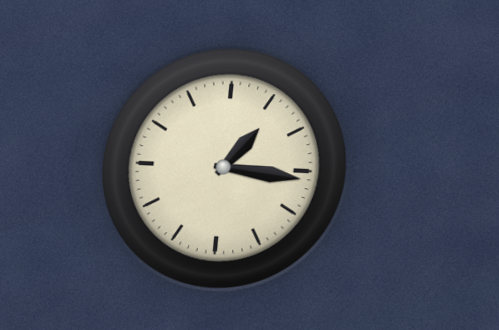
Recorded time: 1:16
